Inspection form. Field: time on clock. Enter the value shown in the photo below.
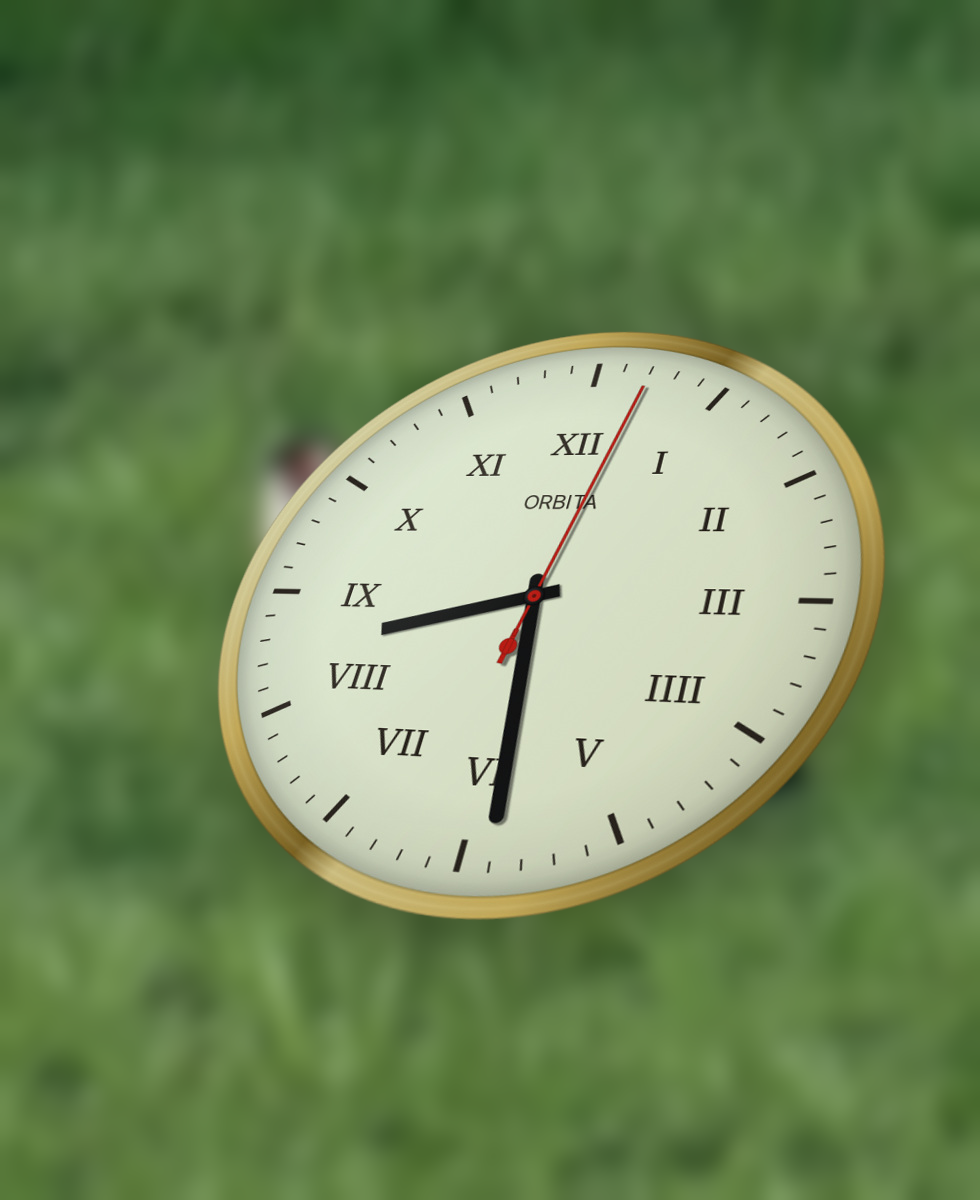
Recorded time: 8:29:02
